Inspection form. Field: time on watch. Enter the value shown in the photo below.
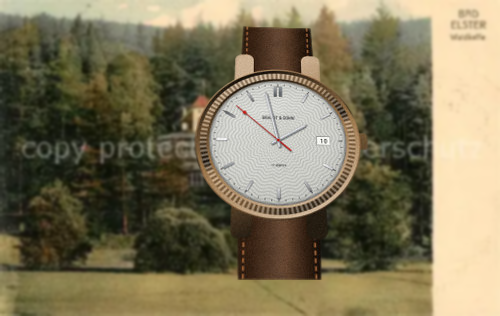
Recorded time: 1:57:52
